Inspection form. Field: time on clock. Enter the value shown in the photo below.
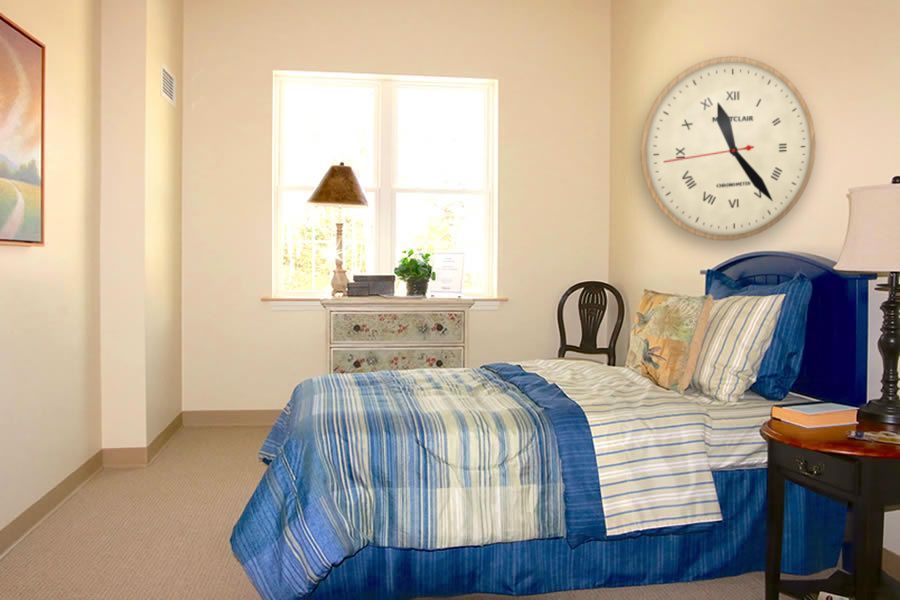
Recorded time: 11:23:44
